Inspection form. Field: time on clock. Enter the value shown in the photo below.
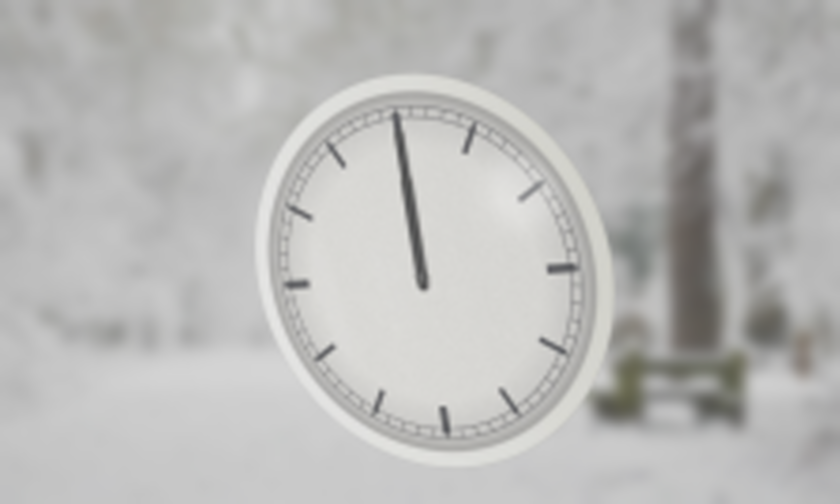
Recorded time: 12:00
